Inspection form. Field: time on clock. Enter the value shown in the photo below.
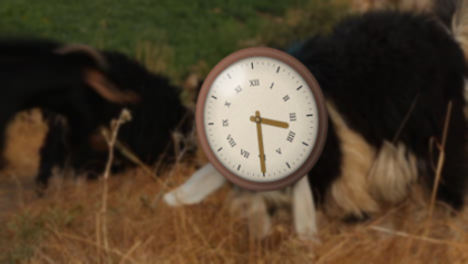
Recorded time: 3:30
